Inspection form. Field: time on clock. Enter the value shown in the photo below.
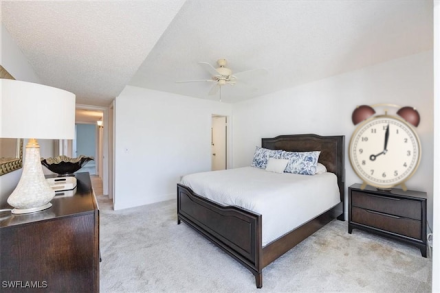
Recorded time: 8:01
